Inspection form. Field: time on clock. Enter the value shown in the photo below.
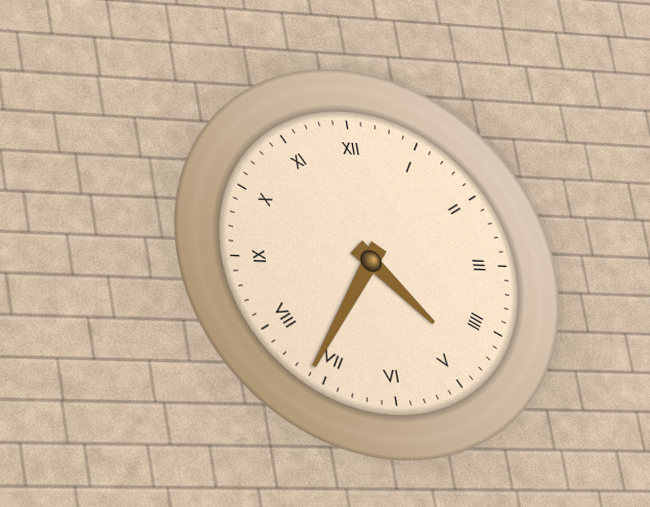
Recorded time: 4:36
